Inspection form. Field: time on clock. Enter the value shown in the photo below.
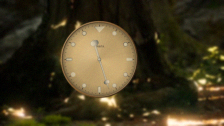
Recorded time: 11:27
